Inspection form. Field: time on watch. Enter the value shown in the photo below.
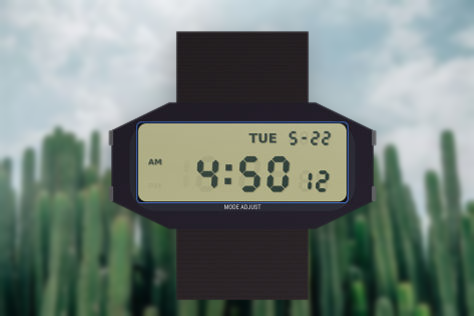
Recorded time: 4:50:12
